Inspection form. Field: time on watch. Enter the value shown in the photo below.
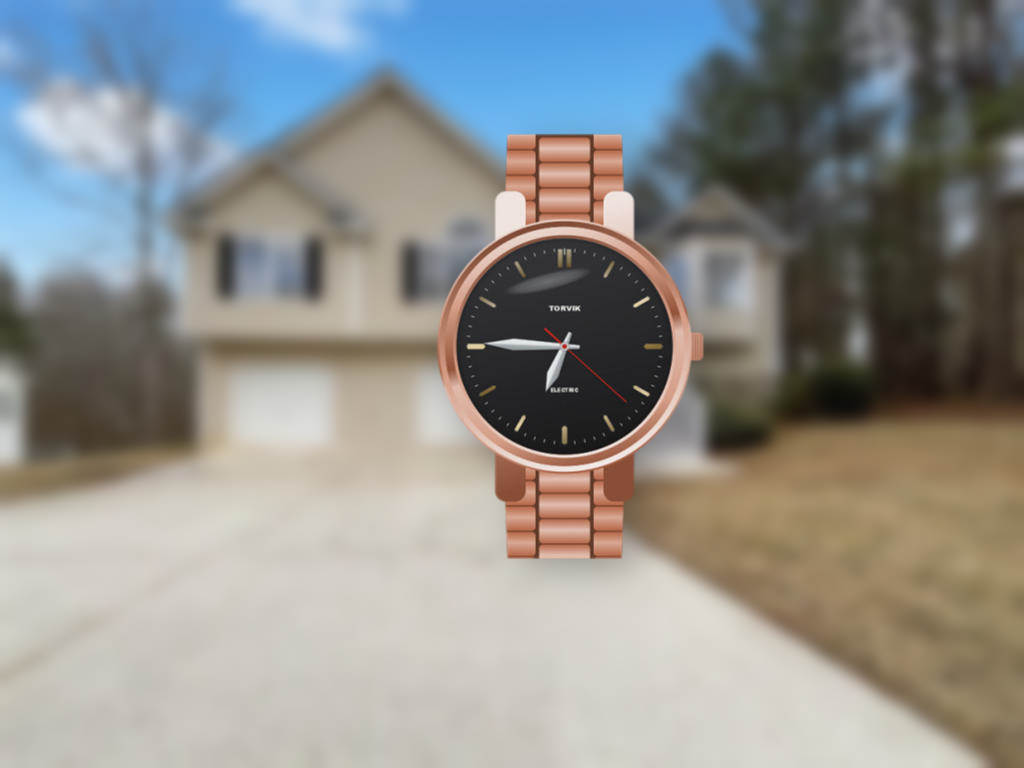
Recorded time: 6:45:22
